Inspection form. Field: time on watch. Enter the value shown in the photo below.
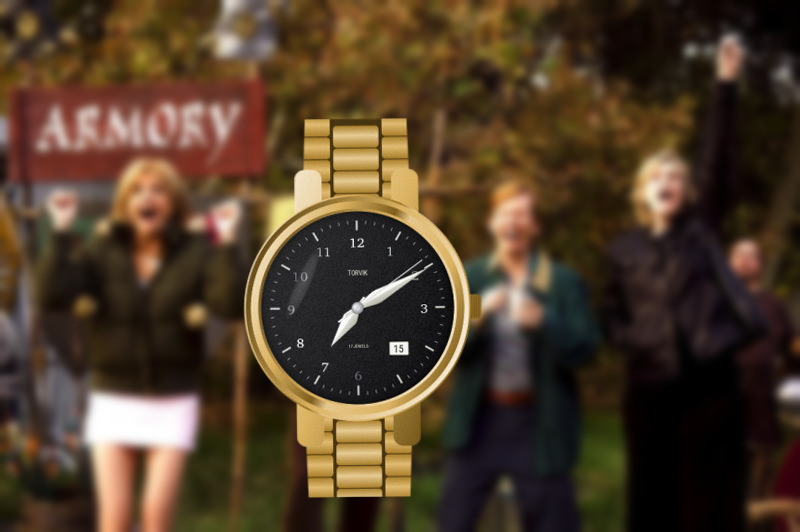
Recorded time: 7:10:09
